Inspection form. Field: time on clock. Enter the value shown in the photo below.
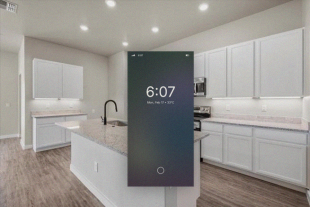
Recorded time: 6:07
